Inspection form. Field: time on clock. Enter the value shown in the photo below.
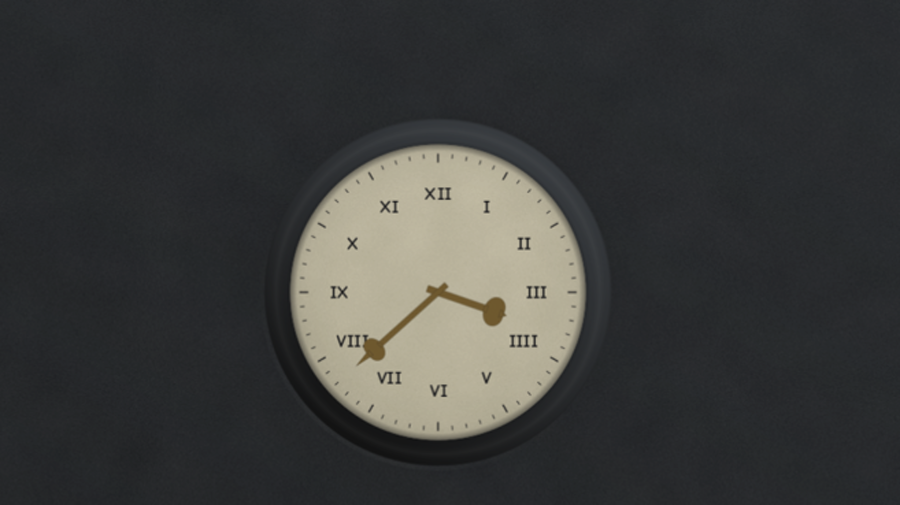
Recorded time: 3:38
